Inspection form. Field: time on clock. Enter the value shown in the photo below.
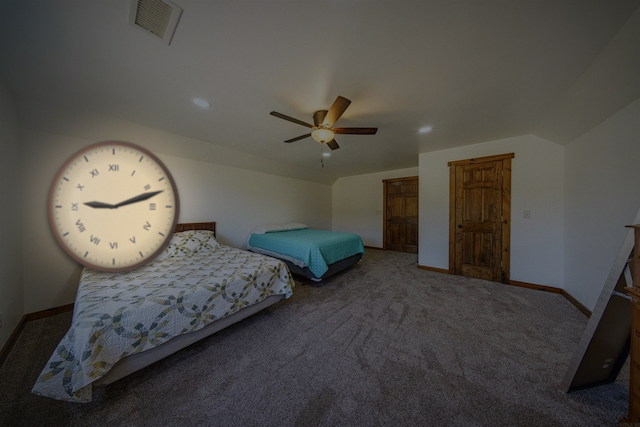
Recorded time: 9:12
